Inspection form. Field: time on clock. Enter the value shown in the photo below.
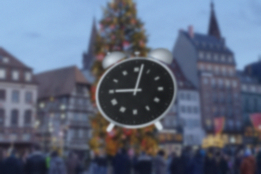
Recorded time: 9:02
